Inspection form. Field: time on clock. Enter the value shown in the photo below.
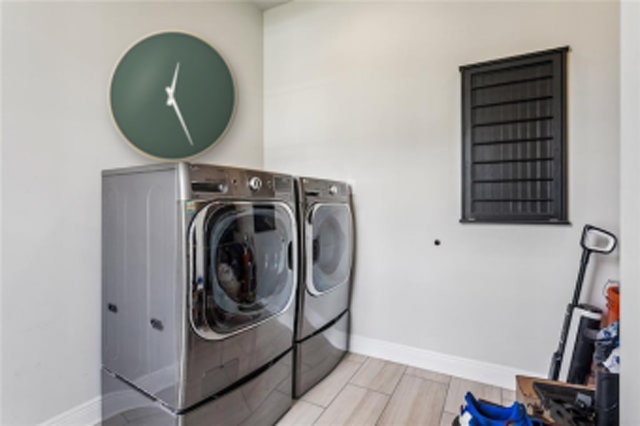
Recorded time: 12:26
